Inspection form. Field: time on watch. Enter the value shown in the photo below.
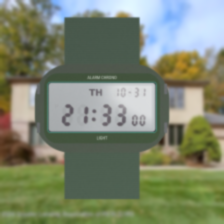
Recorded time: 21:33:00
